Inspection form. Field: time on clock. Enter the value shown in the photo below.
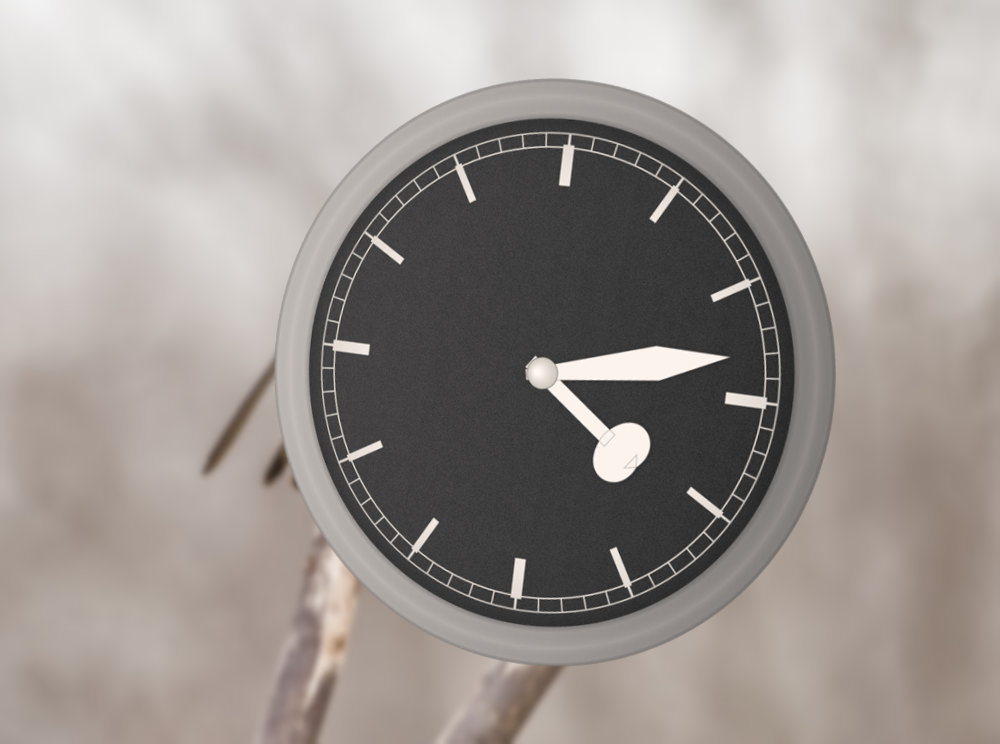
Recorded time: 4:13
